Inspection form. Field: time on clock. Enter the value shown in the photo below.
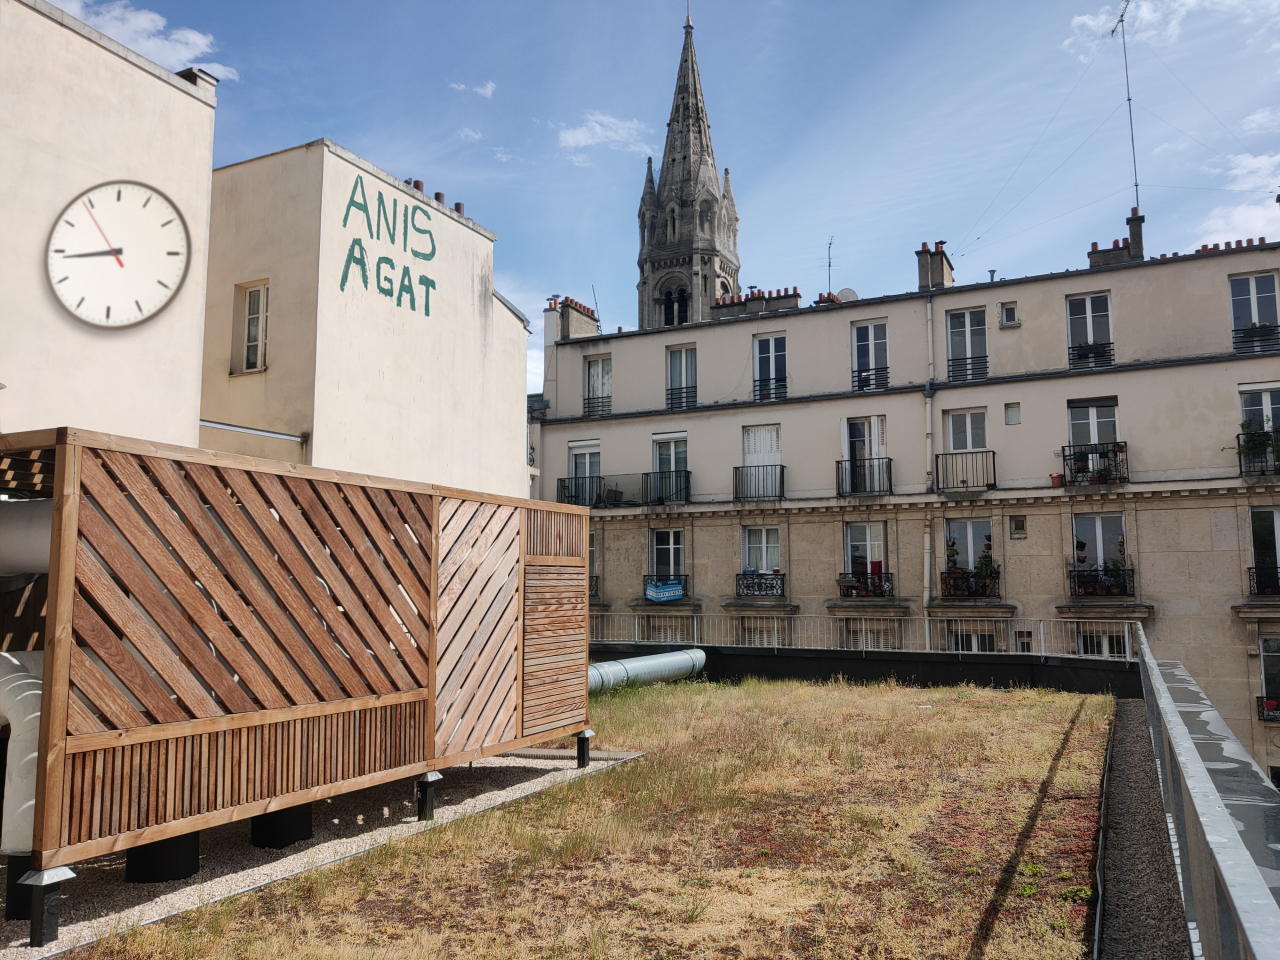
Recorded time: 8:43:54
